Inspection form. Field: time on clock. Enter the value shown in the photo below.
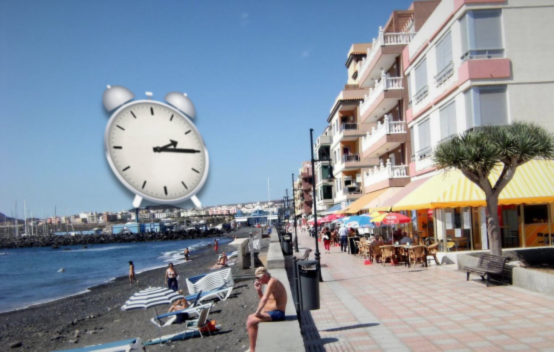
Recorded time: 2:15
